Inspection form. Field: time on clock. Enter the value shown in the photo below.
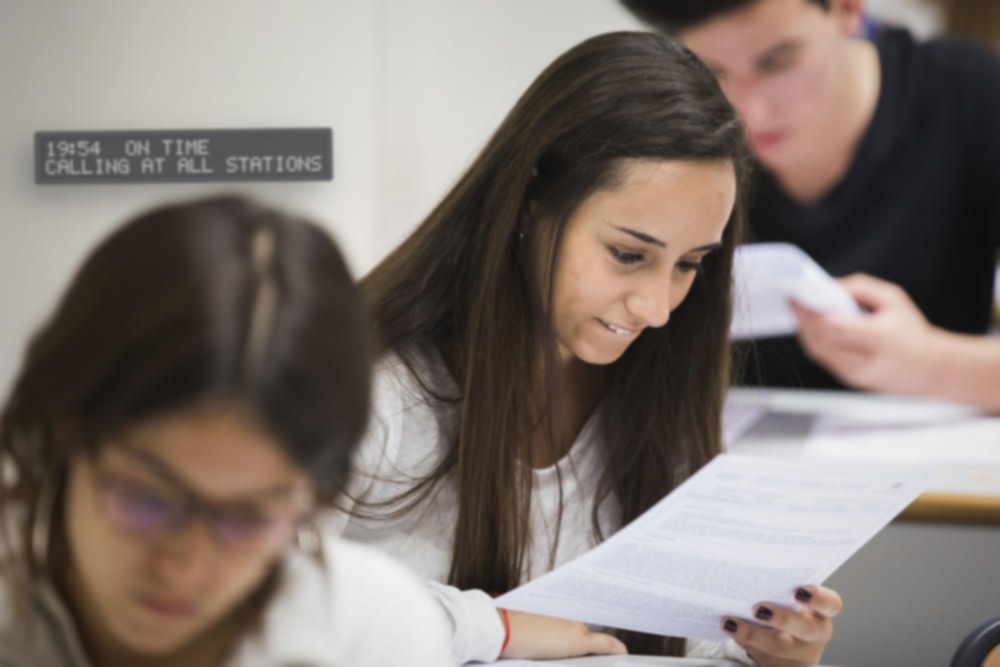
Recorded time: 19:54
